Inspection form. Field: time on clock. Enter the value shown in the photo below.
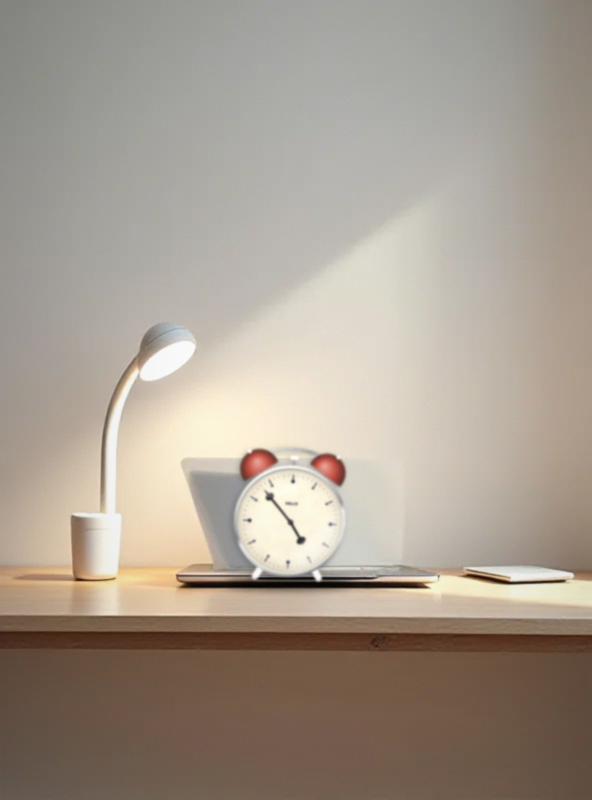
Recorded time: 4:53
